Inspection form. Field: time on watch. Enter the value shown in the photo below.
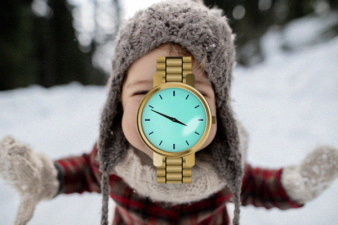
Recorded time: 3:49
